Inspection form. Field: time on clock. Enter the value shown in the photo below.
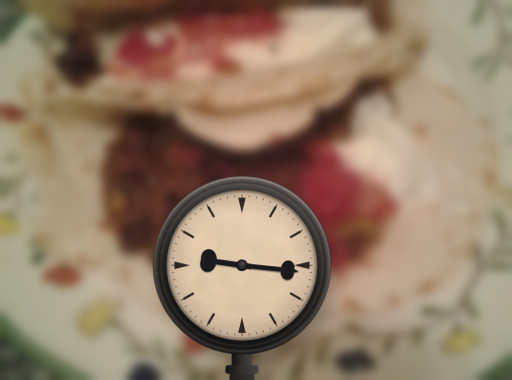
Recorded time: 9:16
